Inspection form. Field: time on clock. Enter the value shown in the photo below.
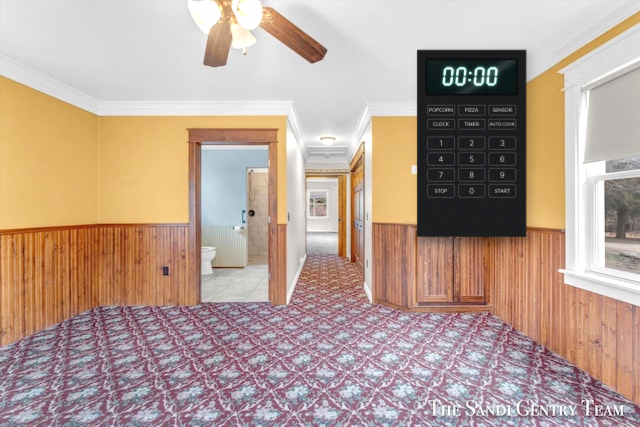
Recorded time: 0:00
